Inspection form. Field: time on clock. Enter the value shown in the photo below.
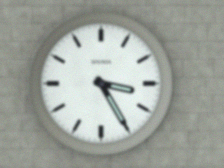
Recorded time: 3:25
